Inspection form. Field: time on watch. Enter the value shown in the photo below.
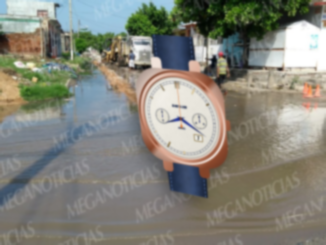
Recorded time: 8:20
